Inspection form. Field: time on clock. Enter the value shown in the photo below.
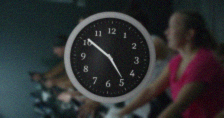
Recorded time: 4:51
